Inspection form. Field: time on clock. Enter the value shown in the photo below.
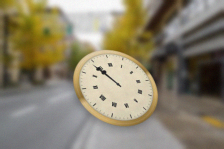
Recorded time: 10:54
